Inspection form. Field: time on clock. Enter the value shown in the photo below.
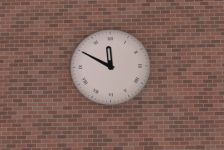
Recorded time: 11:50
